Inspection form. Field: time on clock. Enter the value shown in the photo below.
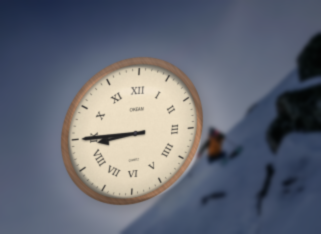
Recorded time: 8:45
